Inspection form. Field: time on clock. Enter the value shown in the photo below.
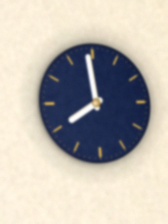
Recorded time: 7:59
